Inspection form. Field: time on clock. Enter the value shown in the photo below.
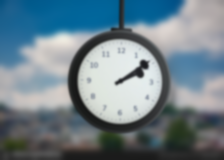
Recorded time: 2:09
